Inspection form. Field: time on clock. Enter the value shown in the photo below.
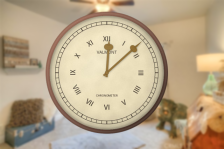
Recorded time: 12:08
